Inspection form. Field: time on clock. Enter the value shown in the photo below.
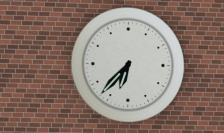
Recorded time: 6:37
